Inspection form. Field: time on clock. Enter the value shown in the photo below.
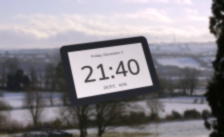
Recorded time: 21:40
